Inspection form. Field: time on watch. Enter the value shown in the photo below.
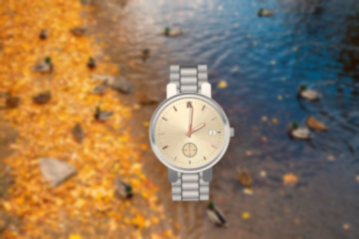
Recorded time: 2:01
